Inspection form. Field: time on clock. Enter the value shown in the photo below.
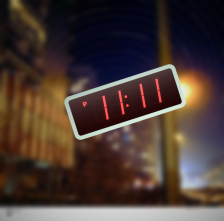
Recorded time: 11:11
